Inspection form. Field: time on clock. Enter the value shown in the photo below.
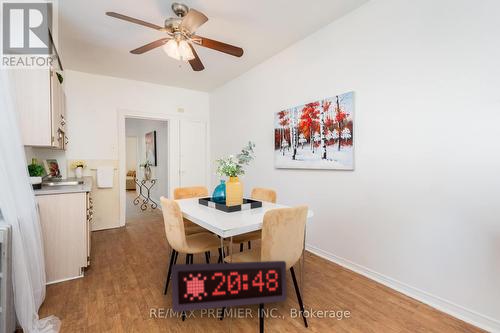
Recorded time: 20:48
